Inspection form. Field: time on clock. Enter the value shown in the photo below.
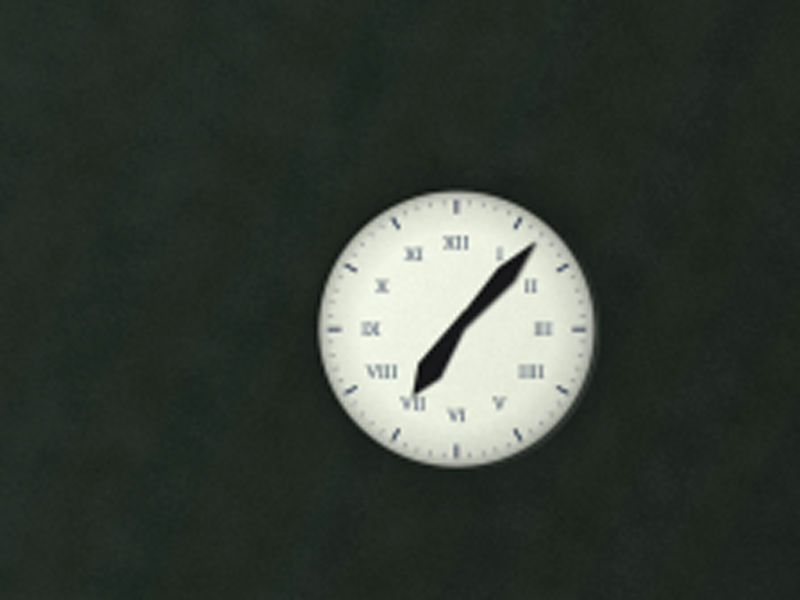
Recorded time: 7:07
